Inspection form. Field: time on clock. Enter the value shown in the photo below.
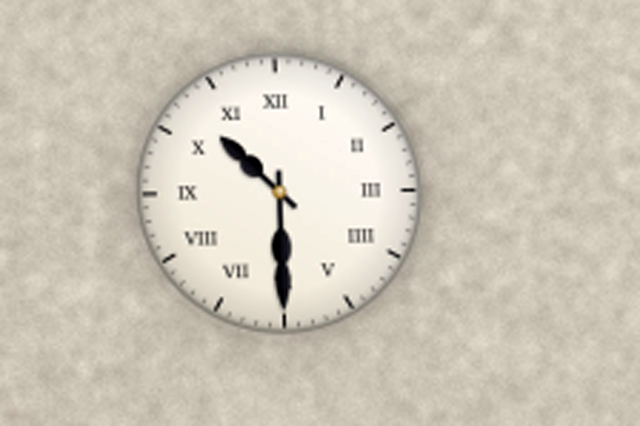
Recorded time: 10:30
